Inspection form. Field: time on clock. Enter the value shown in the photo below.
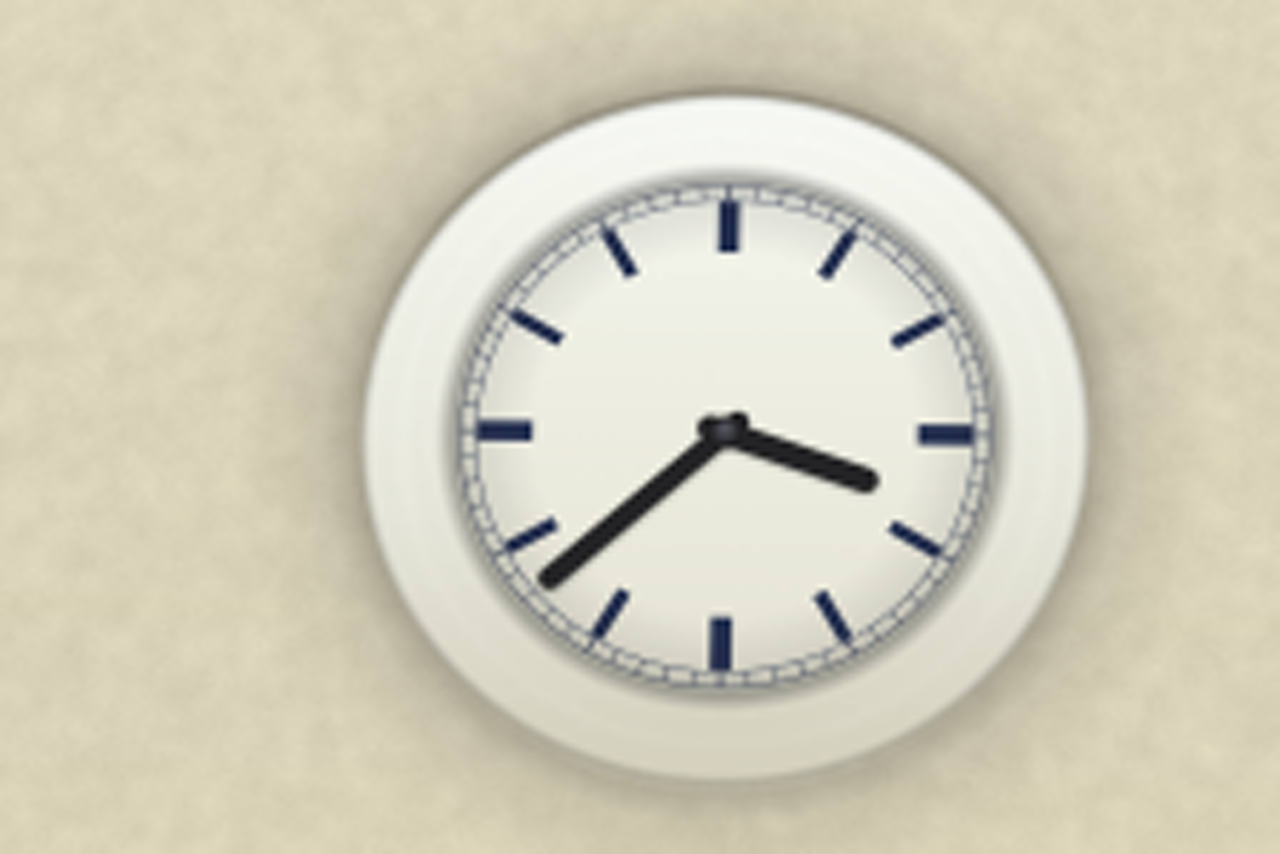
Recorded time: 3:38
